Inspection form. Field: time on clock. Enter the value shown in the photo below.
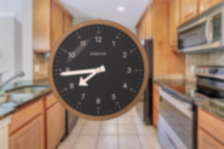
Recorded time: 7:44
